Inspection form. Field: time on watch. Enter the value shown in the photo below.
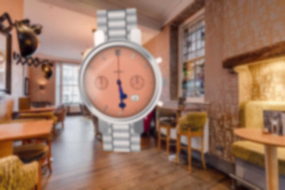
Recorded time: 5:29
